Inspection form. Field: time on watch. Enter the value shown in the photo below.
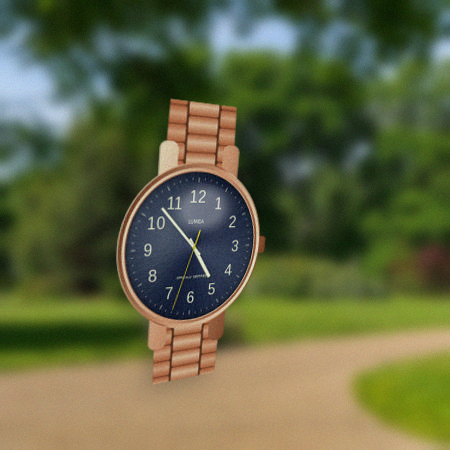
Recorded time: 4:52:33
